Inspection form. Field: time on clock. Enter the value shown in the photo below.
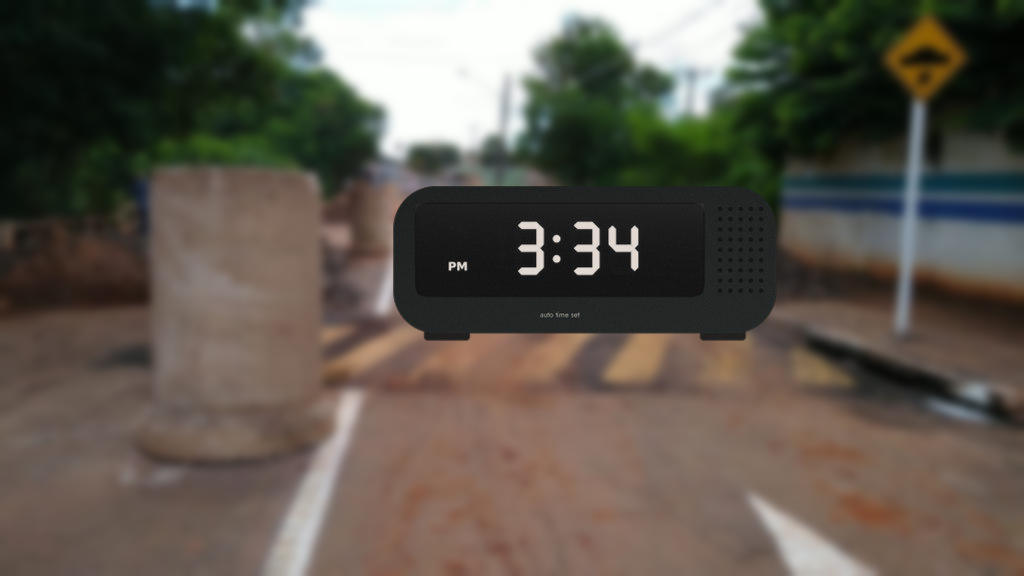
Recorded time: 3:34
